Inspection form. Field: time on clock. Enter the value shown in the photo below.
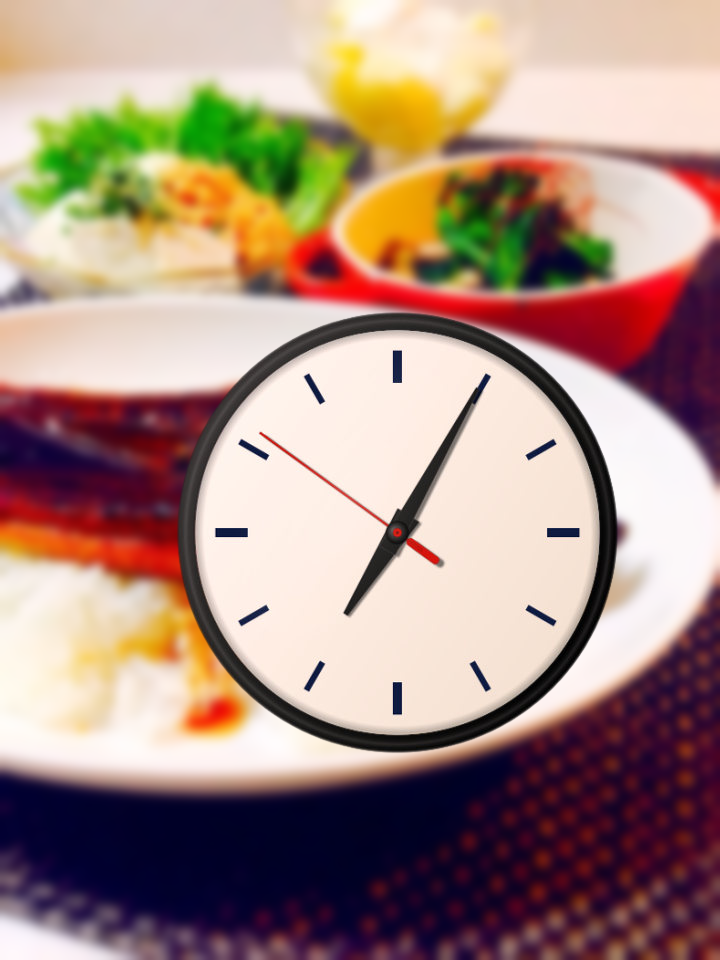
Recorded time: 7:04:51
